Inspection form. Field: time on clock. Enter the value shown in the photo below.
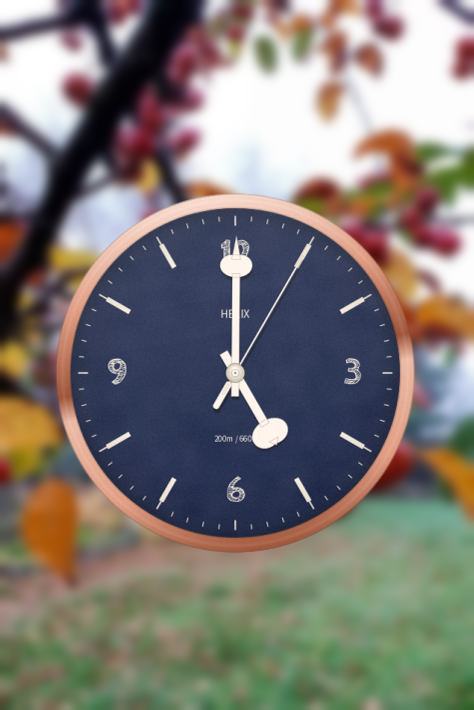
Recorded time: 5:00:05
